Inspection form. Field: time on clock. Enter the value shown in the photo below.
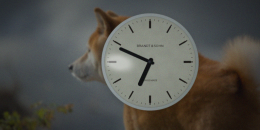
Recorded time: 6:49
